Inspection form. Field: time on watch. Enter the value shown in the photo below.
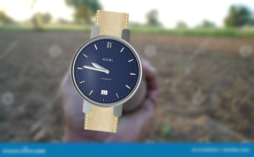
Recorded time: 9:46
